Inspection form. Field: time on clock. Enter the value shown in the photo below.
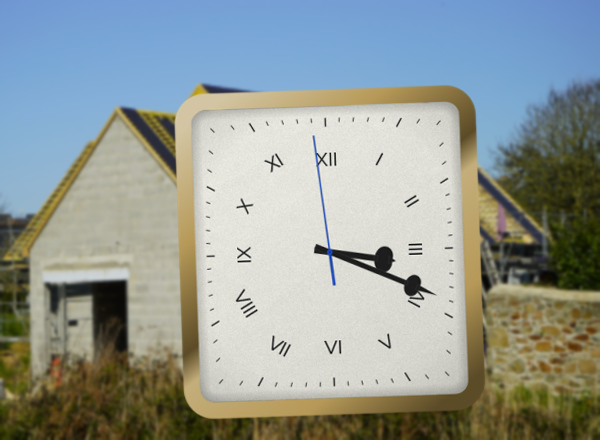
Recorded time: 3:18:59
